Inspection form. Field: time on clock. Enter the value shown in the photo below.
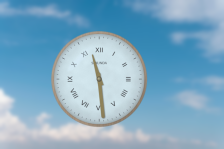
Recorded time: 11:29
